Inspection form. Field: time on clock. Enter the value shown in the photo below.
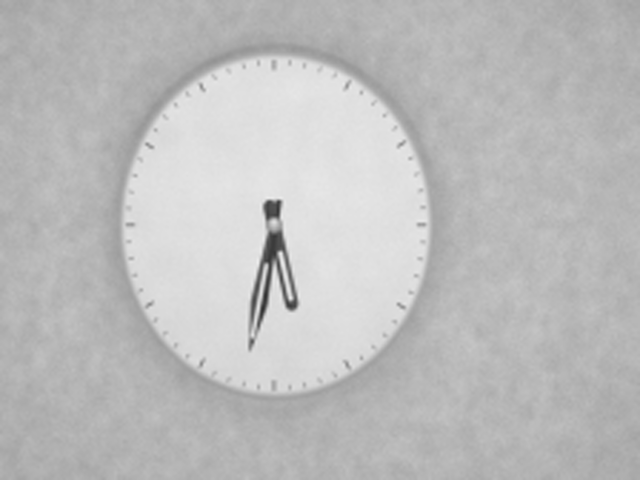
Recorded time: 5:32
